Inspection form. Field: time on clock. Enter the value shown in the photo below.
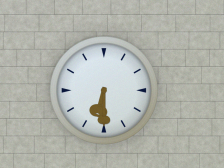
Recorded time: 6:30
